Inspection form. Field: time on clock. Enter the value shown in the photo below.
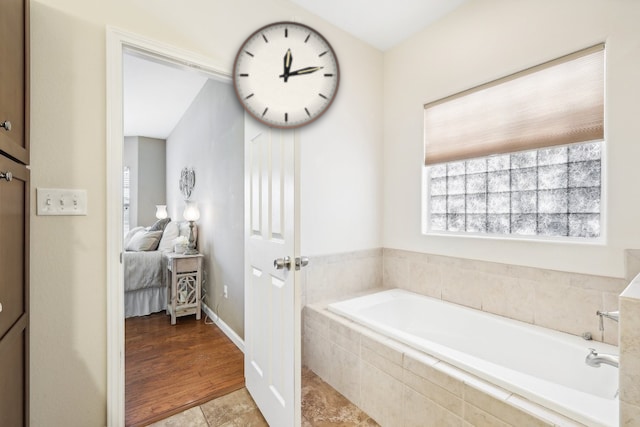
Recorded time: 12:13
